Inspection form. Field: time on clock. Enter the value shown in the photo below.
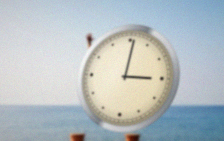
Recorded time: 3:01
